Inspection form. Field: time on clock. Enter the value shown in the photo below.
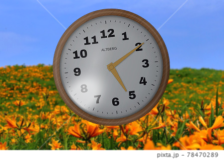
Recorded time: 5:10
